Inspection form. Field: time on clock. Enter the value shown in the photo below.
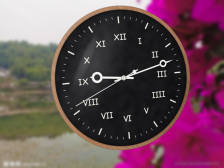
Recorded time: 9:12:41
